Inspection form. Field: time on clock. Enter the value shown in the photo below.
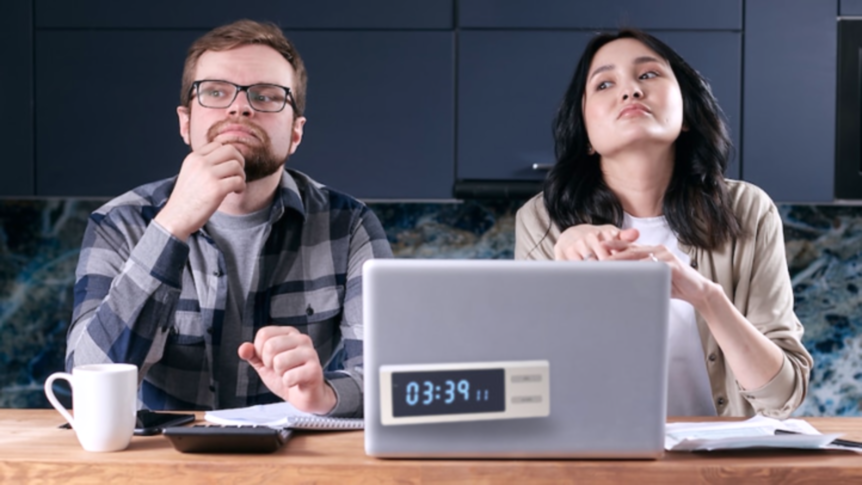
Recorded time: 3:39
